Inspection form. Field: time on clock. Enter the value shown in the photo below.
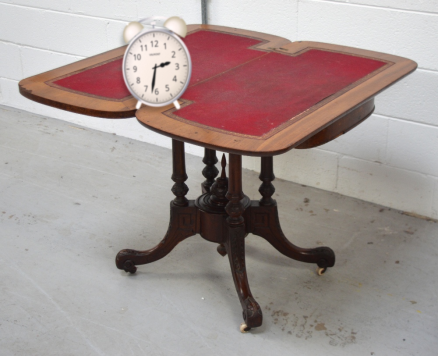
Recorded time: 2:32
